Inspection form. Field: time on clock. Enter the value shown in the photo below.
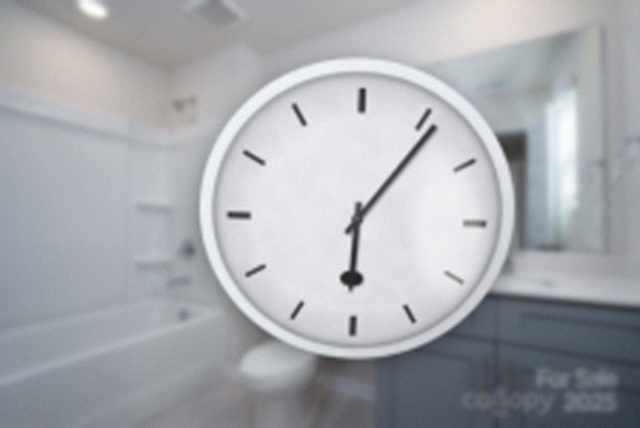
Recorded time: 6:06
